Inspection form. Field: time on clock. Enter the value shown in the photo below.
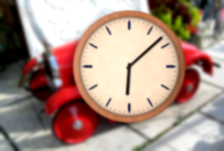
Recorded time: 6:08
